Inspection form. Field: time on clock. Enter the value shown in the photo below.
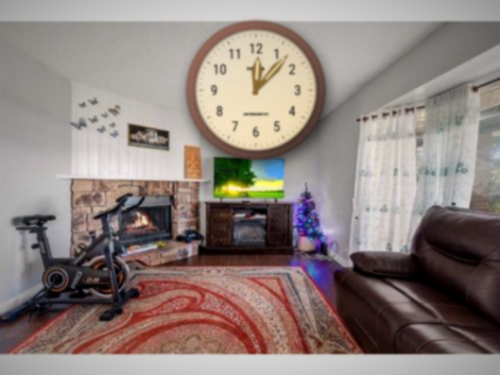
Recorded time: 12:07
